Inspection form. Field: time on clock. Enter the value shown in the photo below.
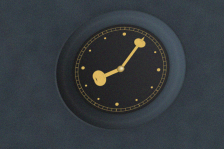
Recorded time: 8:05
